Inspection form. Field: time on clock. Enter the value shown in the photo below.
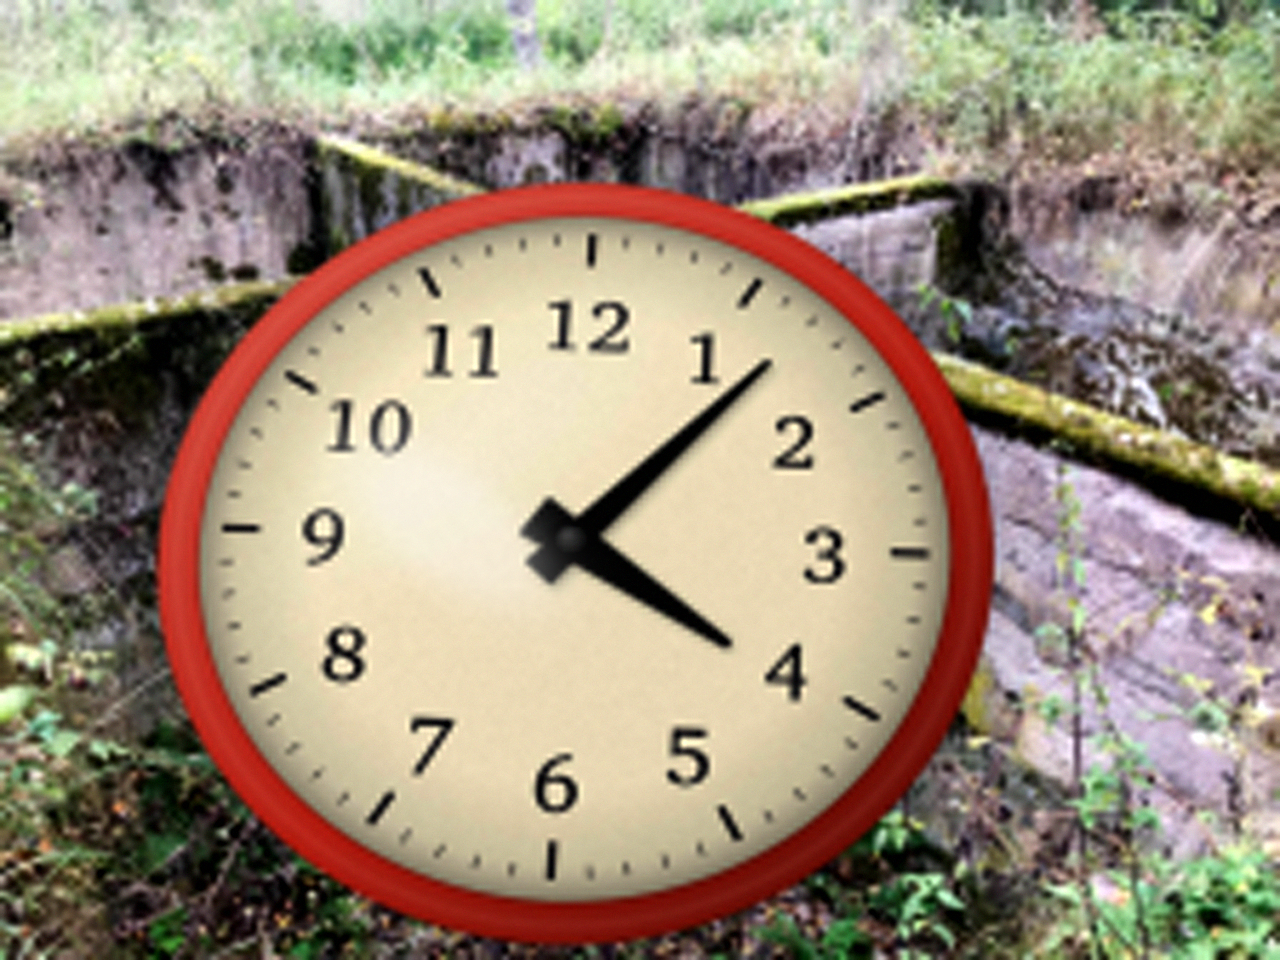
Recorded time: 4:07
